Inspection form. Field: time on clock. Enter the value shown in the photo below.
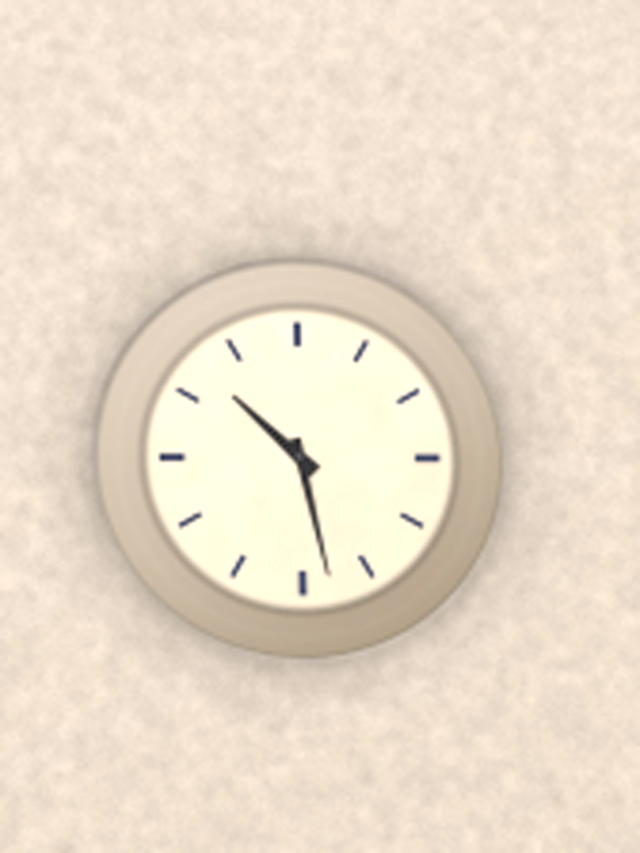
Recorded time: 10:28
